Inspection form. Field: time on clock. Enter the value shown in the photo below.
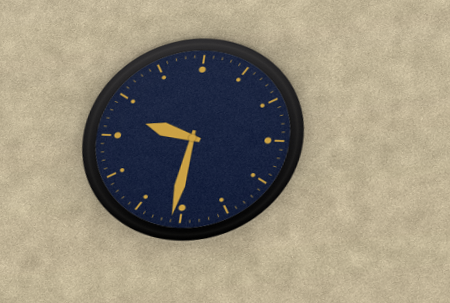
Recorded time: 9:31
